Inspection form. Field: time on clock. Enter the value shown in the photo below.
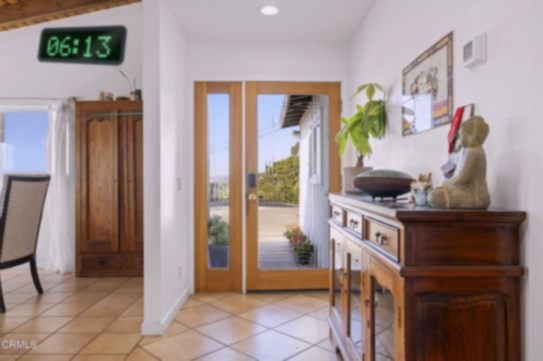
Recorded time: 6:13
